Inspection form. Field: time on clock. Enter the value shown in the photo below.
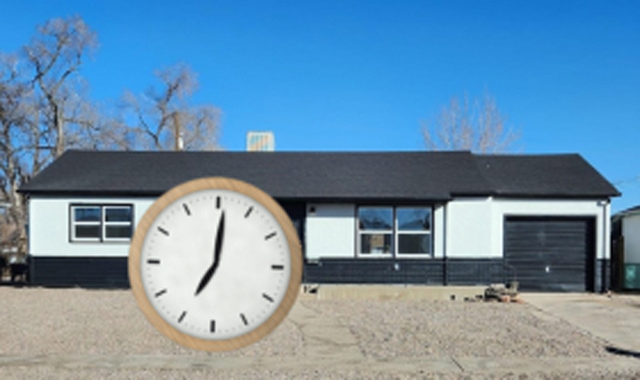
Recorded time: 7:01
